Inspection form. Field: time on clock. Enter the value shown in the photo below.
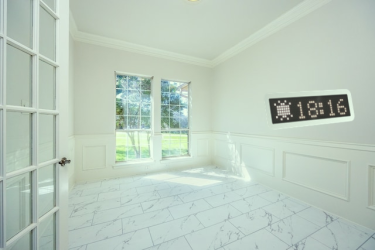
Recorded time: 18:16
